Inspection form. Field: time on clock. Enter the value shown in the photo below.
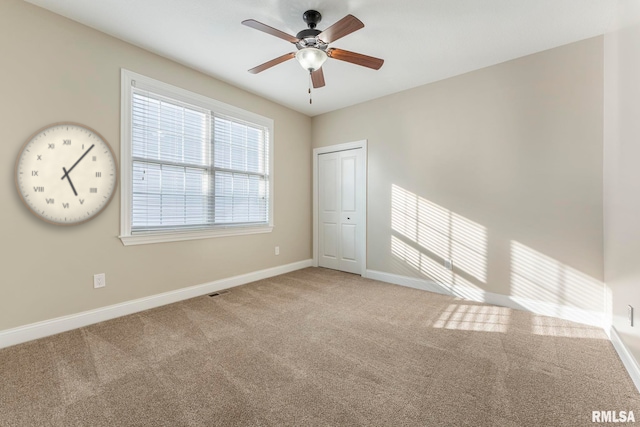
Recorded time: 5:07
